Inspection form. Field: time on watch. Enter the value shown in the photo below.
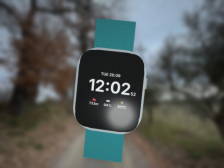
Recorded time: 12:02
